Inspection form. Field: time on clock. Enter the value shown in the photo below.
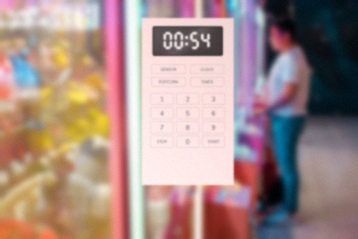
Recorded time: 0:54
